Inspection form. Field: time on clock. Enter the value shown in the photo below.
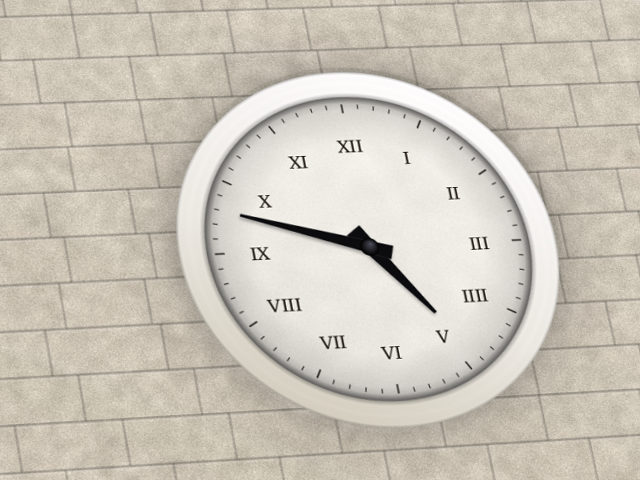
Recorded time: 4:48
